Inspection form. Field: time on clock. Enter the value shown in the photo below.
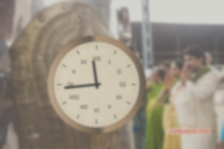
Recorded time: 11:44
